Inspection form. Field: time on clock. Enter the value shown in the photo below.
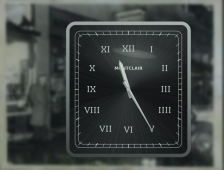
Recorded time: 11:25
